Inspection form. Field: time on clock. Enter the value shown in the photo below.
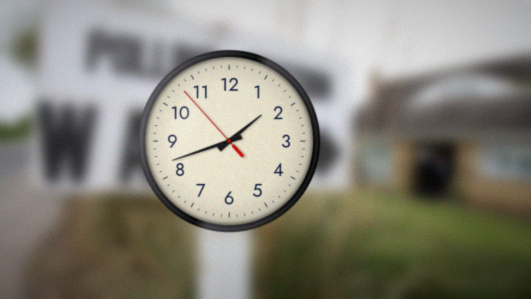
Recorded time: 1:41:53
